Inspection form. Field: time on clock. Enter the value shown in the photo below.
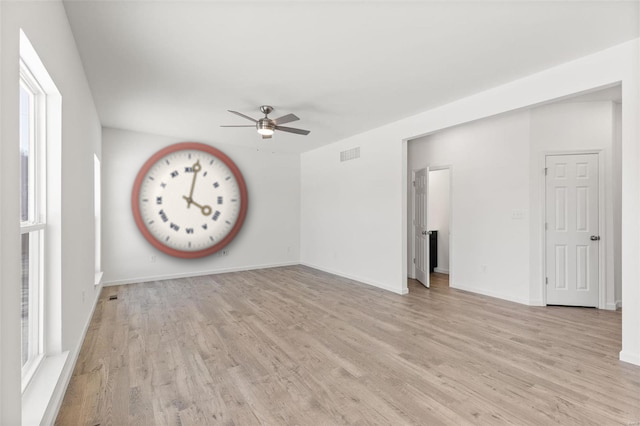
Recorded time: 4:02
